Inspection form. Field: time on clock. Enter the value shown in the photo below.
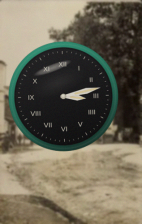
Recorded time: 3:13
